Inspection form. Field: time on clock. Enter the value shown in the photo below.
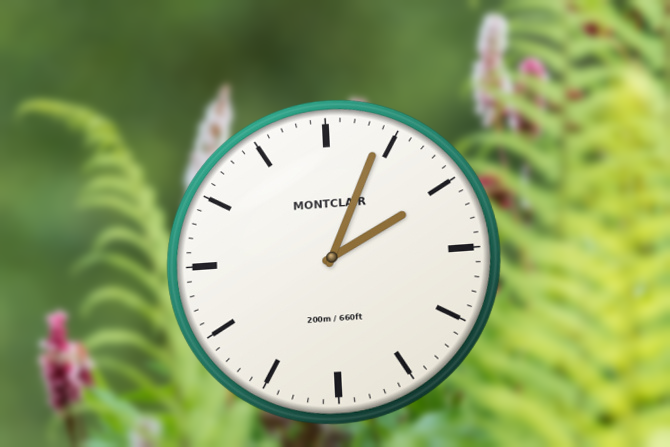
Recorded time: 2:04
